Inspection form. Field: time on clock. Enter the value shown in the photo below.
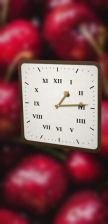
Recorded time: 1:14
